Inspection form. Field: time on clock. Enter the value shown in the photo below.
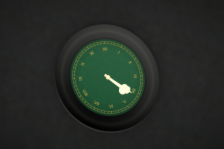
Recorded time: 4:21
